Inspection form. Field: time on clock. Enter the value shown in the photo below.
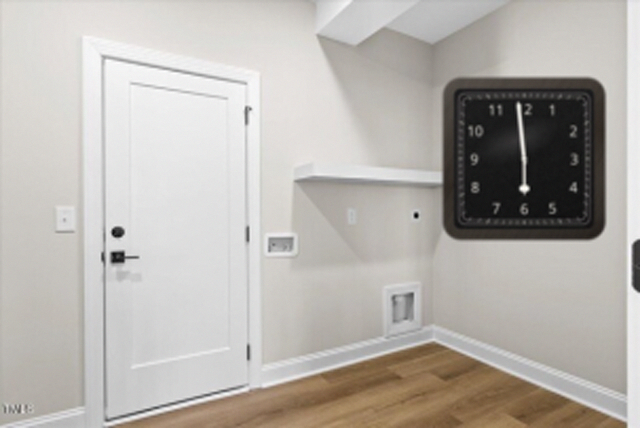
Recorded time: 5:59
